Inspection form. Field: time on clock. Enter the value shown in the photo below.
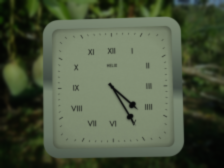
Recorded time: 4:25
